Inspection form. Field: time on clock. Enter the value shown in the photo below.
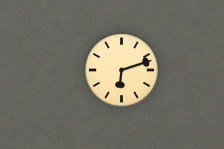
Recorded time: 6:12
